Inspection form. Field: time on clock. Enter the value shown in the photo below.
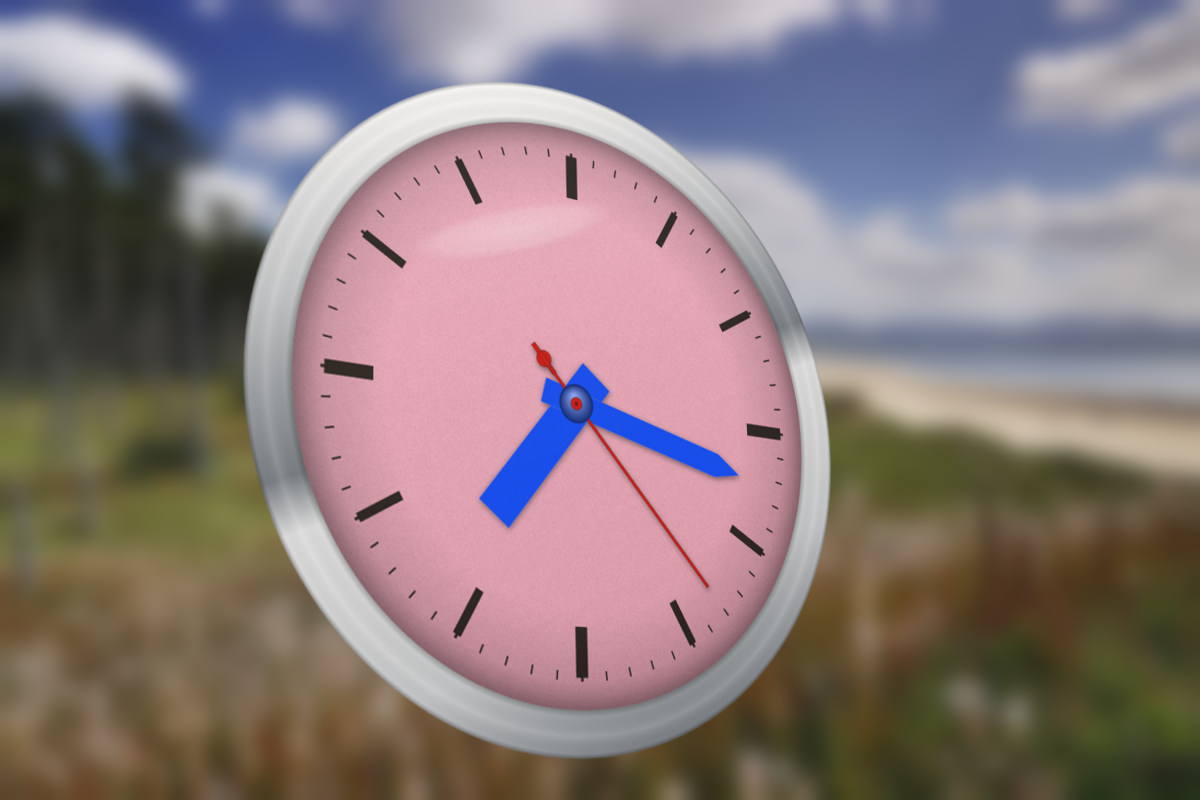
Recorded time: 7:17:23
